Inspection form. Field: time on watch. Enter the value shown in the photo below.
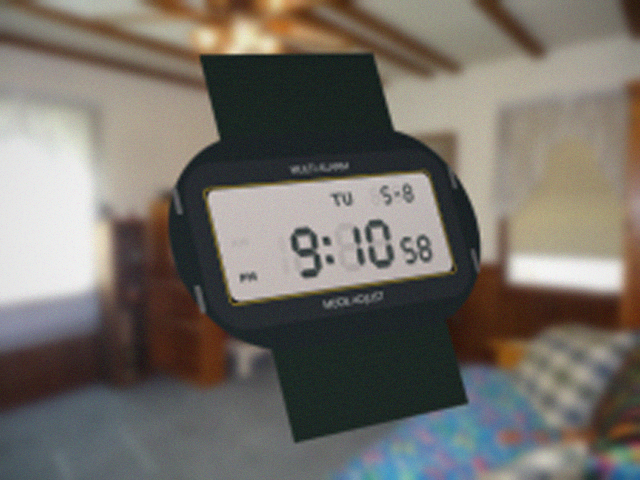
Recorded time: 9:10:58
